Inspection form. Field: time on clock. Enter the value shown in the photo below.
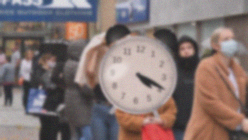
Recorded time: 4:19
